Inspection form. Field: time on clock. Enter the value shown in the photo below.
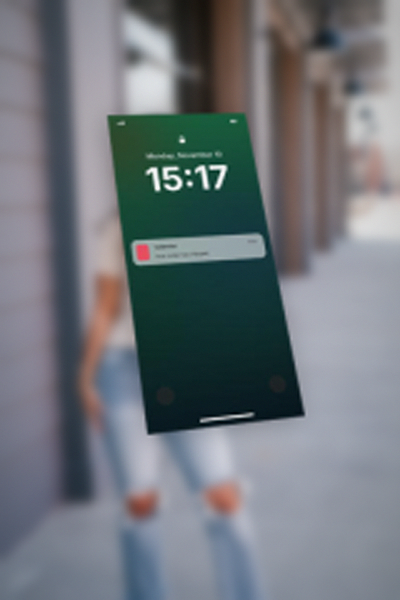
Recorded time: 15:17
